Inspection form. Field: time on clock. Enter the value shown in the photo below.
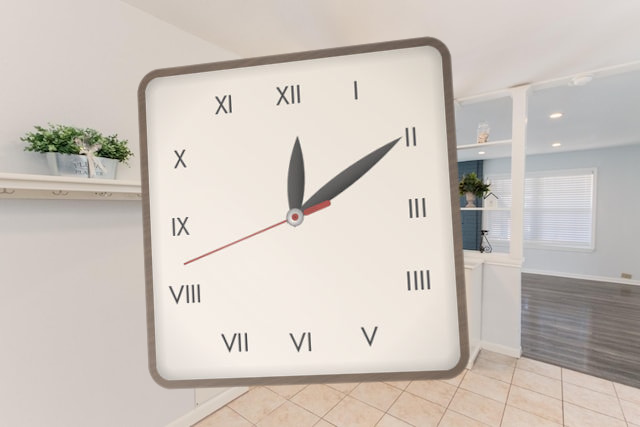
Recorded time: 12:09:42
